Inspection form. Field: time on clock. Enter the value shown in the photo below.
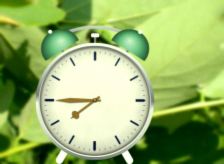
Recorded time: 7:45
